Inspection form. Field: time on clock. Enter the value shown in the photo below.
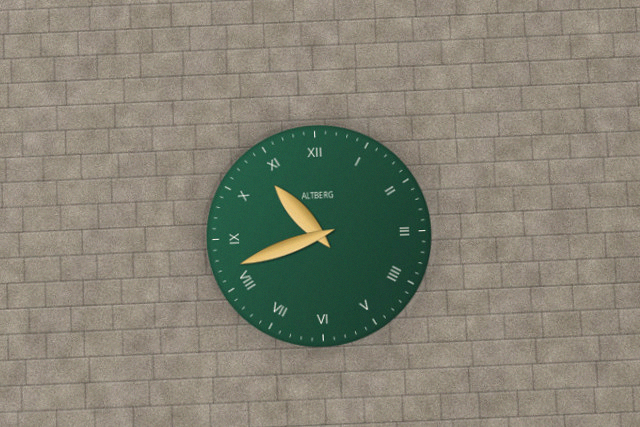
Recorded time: 10:42
